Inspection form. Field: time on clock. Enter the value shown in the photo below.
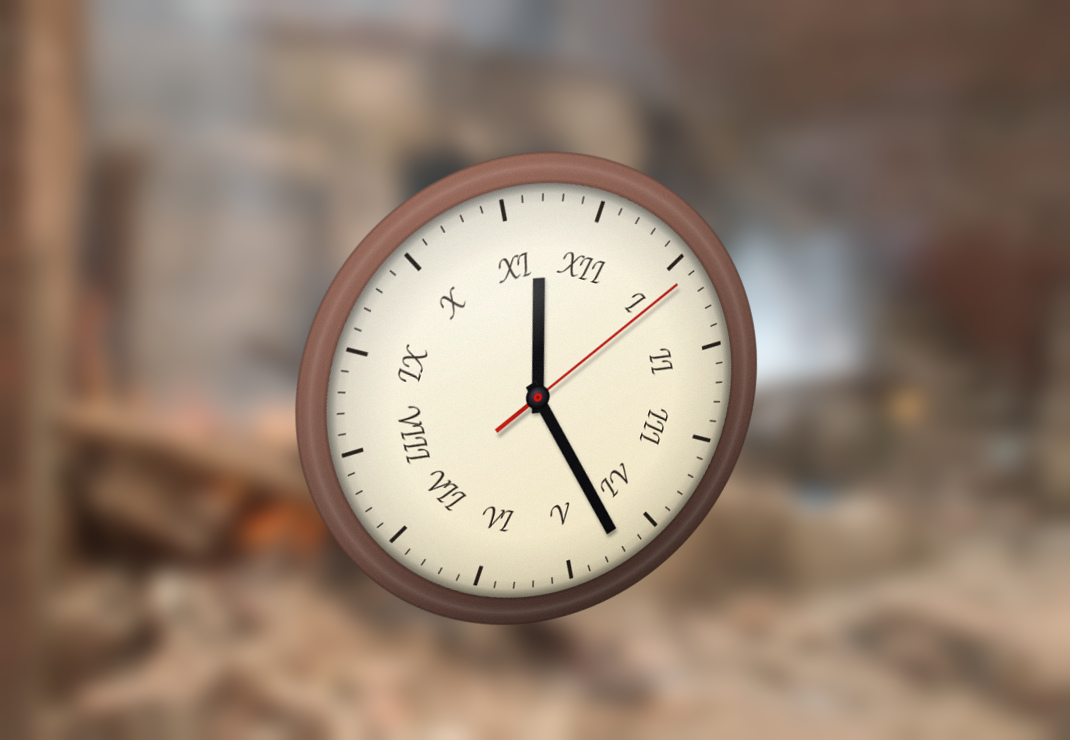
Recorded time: 11:22:06
